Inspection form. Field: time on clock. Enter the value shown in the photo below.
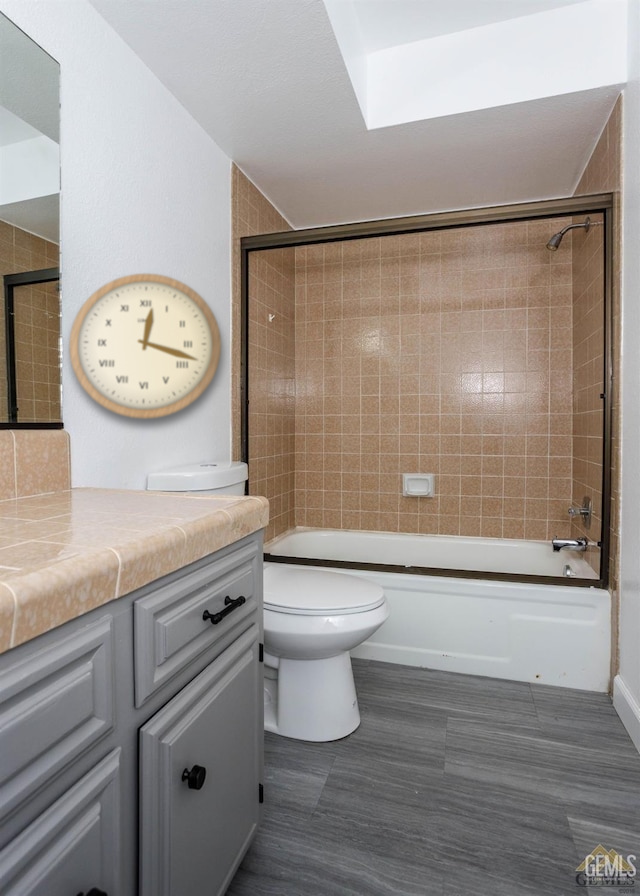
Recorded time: 12:18
